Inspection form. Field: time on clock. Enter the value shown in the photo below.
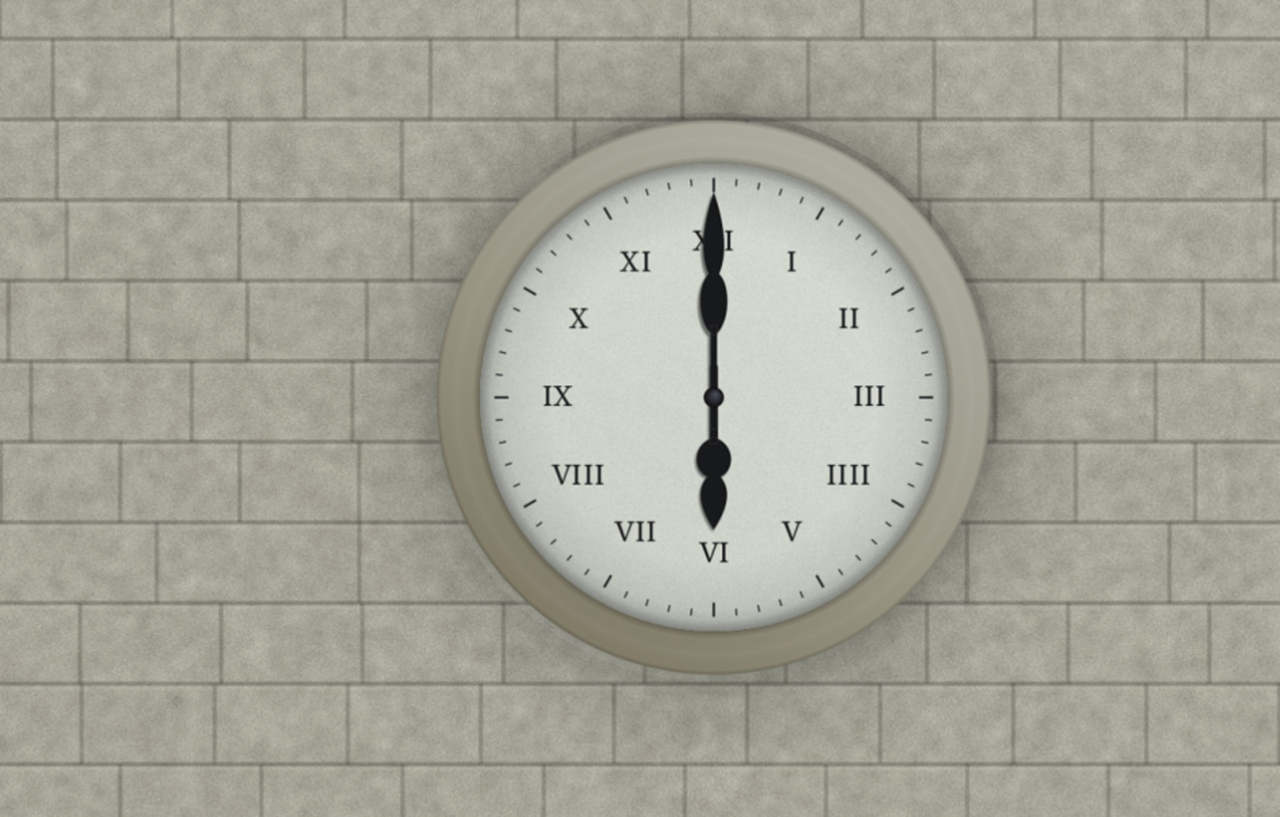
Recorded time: 6:00
